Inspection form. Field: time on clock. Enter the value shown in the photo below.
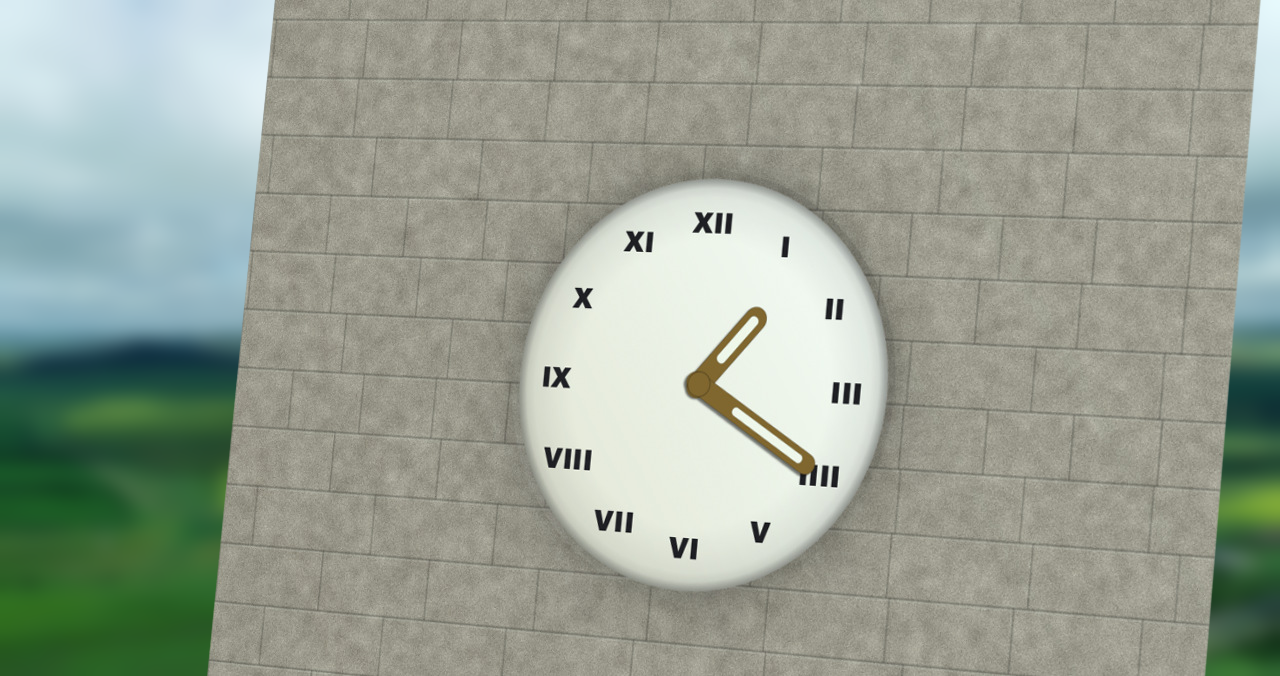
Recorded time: 1:20
